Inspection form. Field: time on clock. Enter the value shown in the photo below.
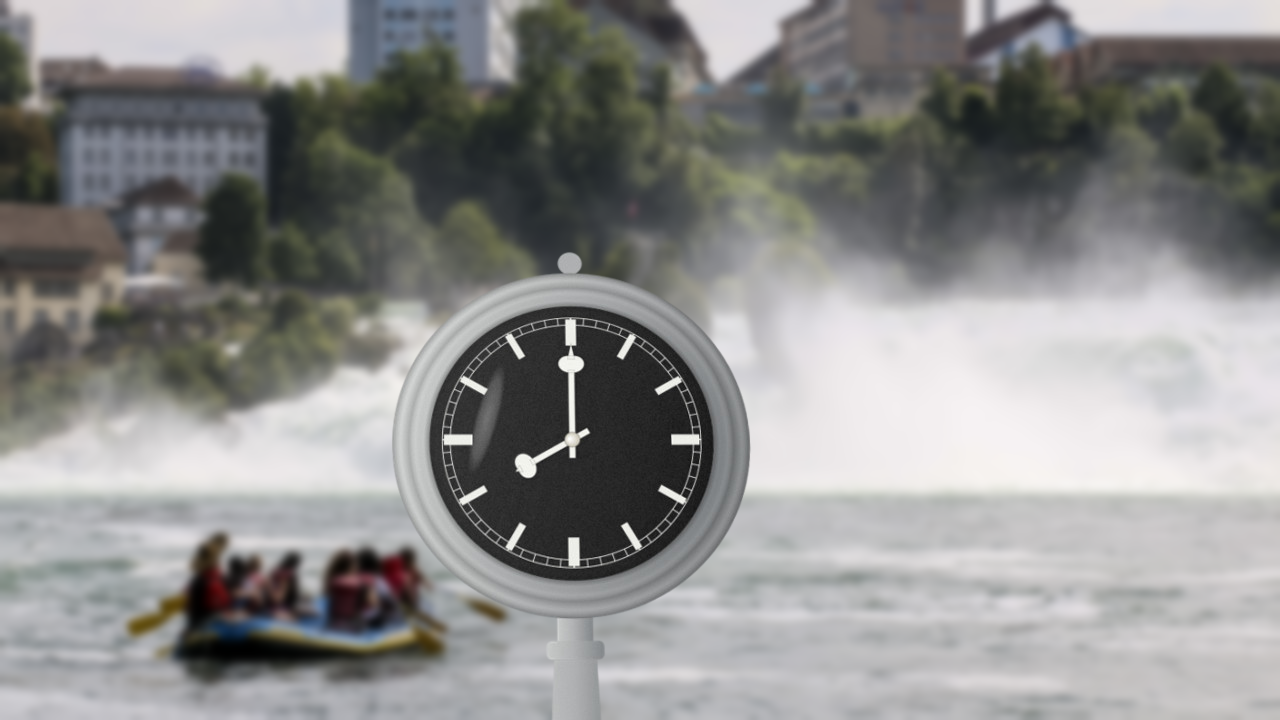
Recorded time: 8:00
